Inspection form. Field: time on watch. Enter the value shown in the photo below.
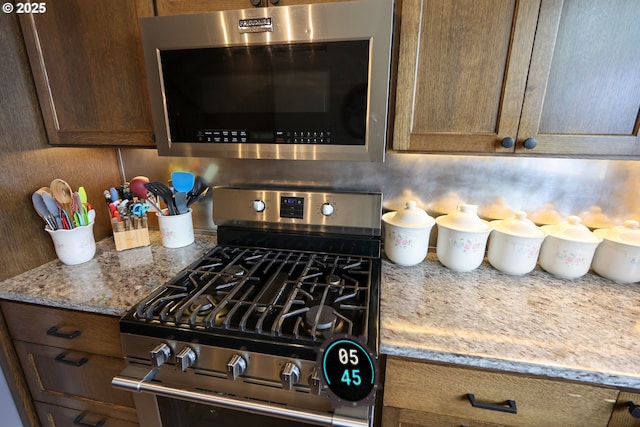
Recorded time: 5:45
